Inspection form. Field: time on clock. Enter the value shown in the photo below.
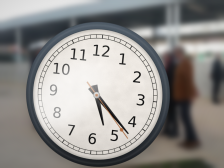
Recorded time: 5:22:23
